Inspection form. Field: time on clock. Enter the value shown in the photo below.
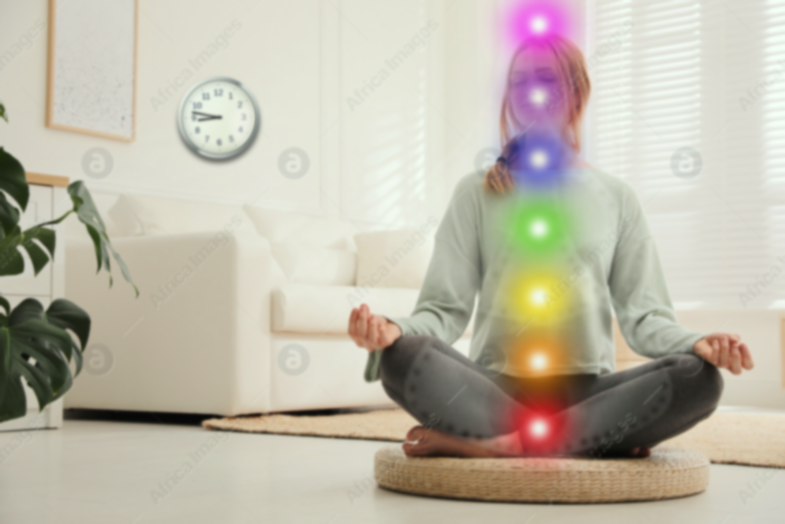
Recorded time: 8:47
